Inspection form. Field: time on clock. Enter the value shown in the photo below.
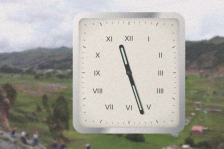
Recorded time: 11:27
